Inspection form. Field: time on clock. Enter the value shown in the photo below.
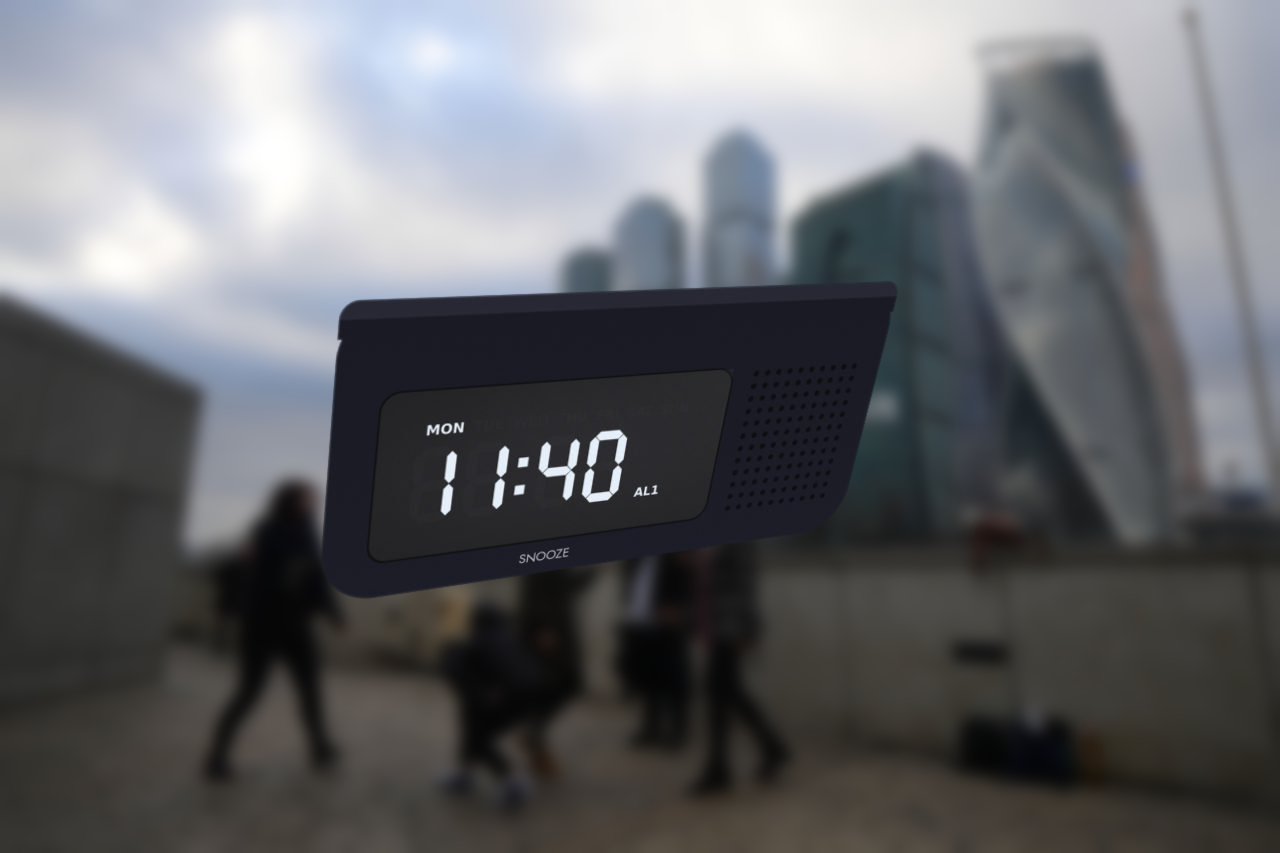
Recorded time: 11:40
